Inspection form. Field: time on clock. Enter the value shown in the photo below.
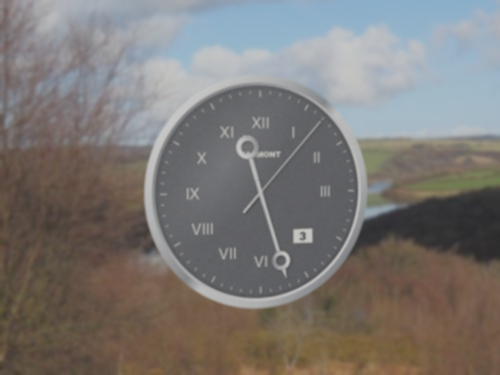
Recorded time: 11:27:07
